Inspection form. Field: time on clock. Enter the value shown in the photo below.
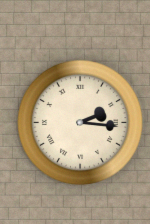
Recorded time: 2:16
